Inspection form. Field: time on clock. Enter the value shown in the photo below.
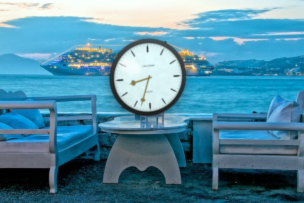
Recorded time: 8:33
